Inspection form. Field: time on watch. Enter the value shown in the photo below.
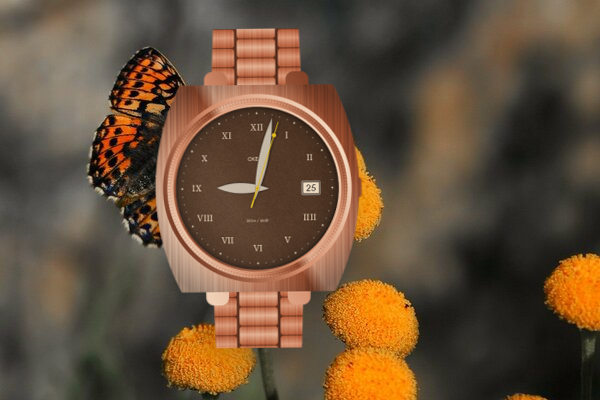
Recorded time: 9:02:03
